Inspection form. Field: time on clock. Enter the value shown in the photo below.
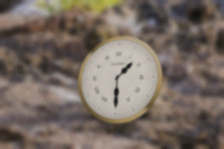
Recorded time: 1:30
